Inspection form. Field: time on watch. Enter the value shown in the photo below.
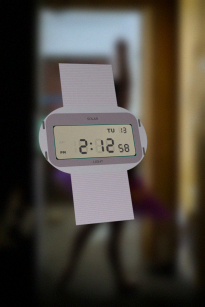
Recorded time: 2:12:58
